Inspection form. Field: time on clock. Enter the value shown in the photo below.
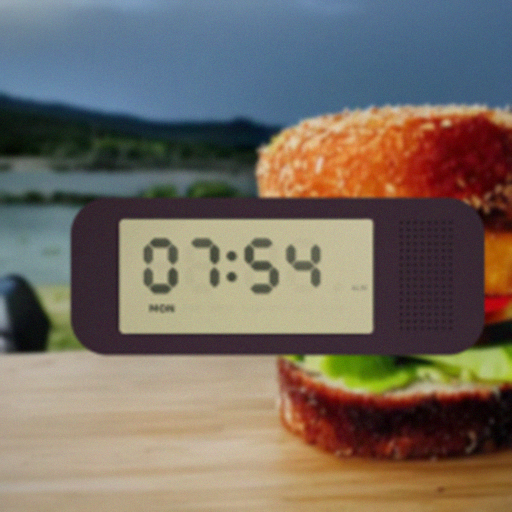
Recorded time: 7:54
